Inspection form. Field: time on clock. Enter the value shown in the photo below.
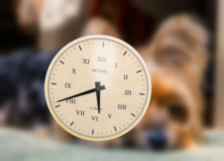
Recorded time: 5:41
